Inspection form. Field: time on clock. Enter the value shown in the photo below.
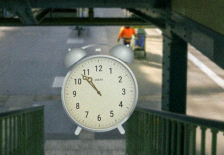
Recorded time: 10:53
